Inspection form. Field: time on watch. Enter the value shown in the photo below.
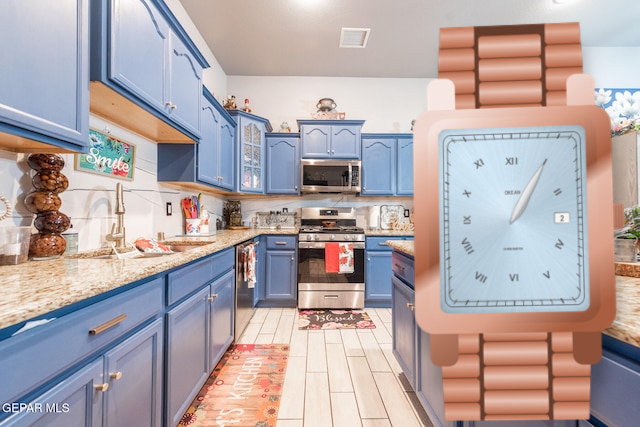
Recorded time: 1:05
